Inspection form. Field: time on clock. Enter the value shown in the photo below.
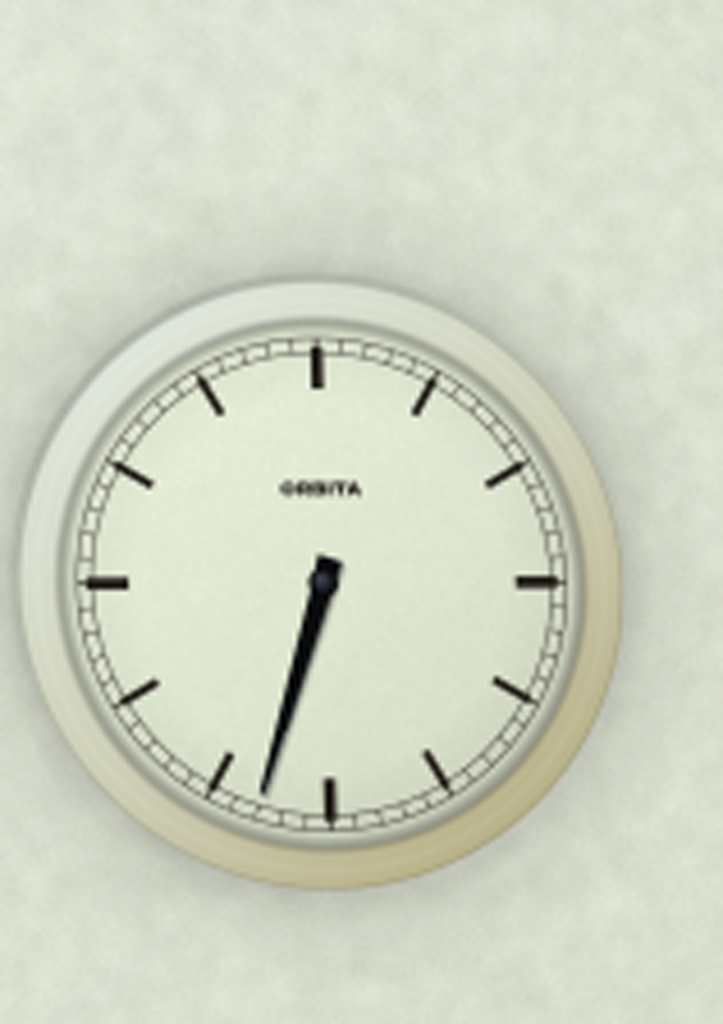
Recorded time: 6:33
